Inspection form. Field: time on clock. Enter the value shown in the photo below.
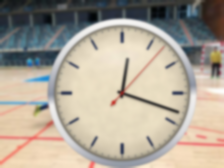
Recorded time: 12:18:07
